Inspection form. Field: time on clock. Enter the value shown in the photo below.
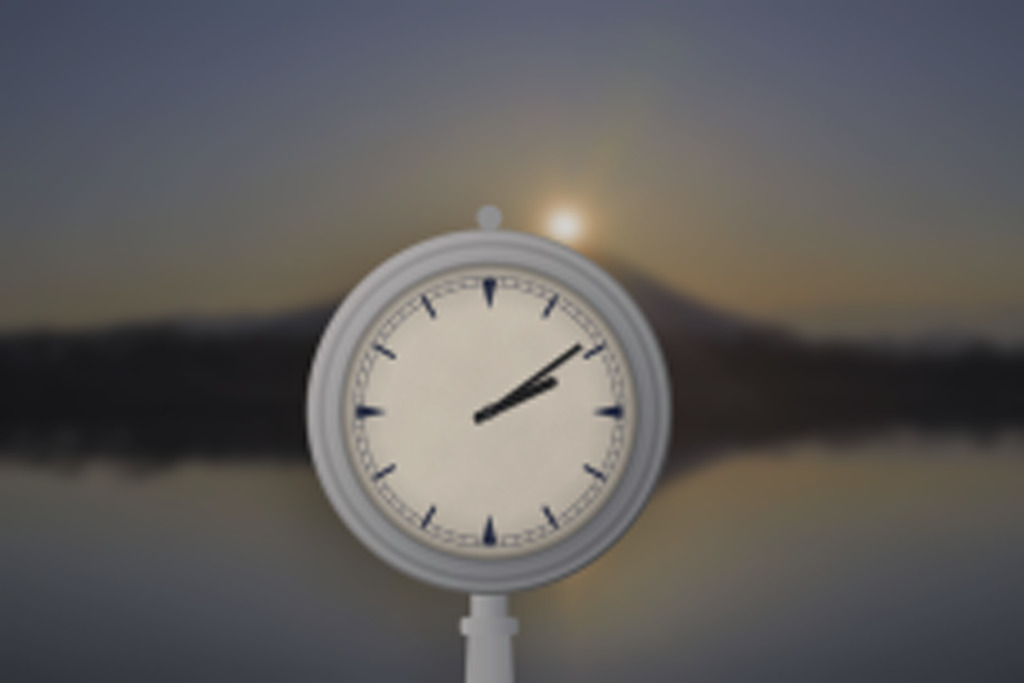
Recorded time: 2:09
